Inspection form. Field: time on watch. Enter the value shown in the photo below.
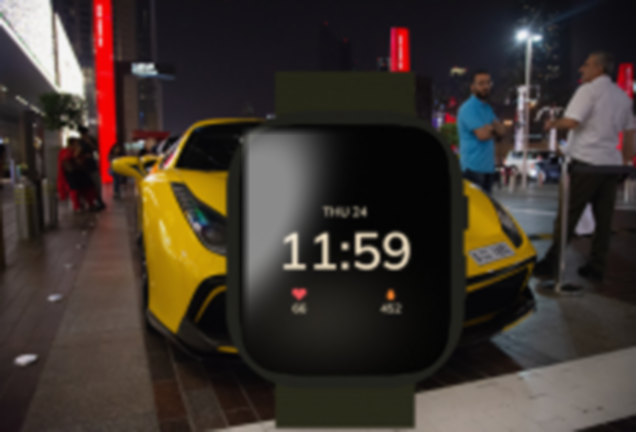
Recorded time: 11:59
